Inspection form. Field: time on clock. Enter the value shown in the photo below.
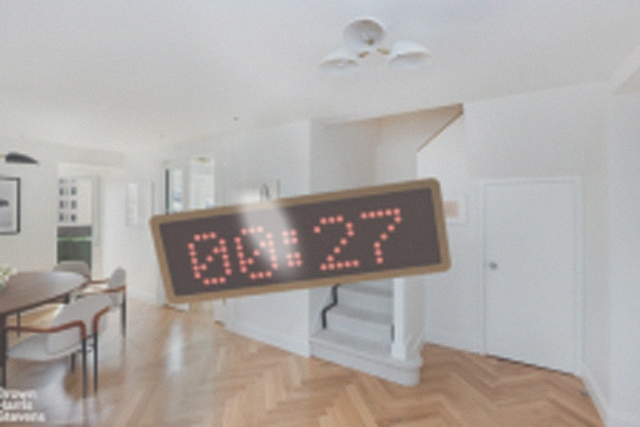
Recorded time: 0:27
